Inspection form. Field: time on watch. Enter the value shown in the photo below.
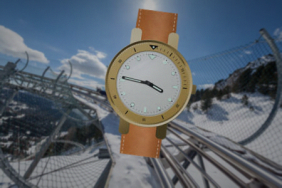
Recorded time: 3:46
